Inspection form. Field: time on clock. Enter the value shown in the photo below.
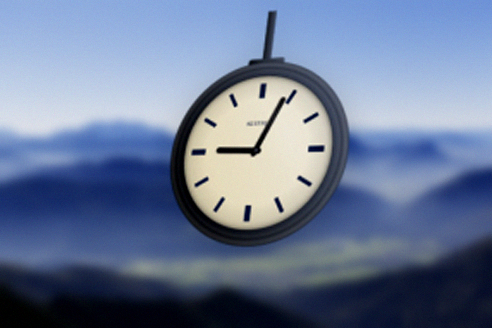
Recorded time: 9:04
